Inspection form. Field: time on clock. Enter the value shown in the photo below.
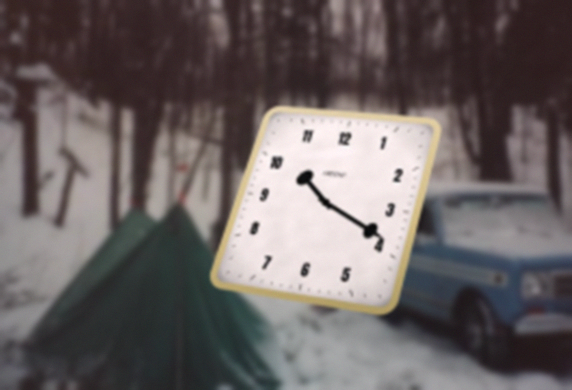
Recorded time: 10:19
